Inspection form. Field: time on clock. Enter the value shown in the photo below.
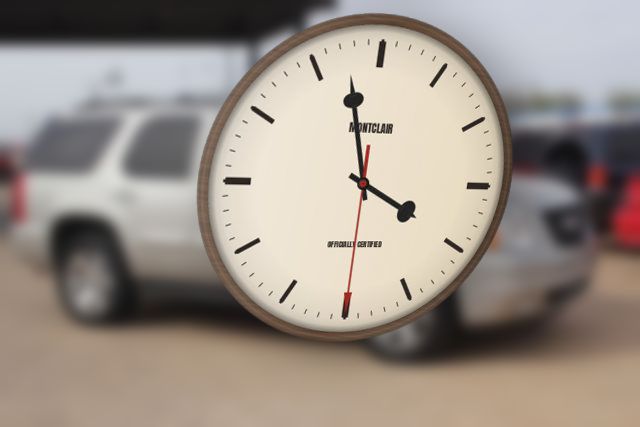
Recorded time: 3:57:30
